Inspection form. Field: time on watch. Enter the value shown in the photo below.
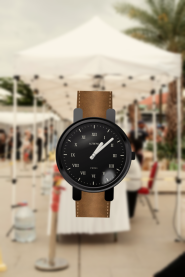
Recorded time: 1:08
